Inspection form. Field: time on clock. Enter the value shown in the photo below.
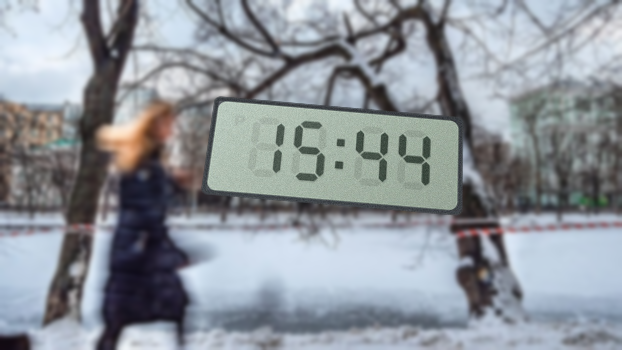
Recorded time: 15:44
